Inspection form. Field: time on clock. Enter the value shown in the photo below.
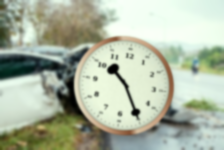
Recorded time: 10:25
